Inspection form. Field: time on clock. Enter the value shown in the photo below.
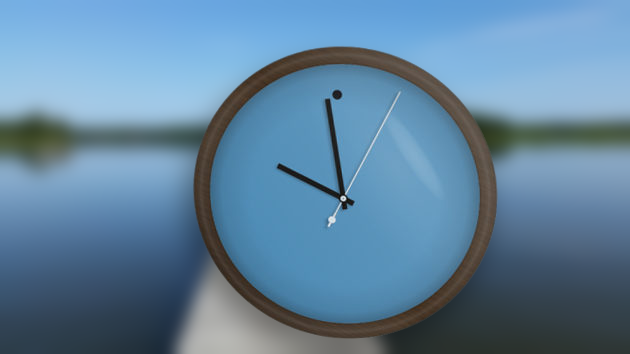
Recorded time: 9:59:05
